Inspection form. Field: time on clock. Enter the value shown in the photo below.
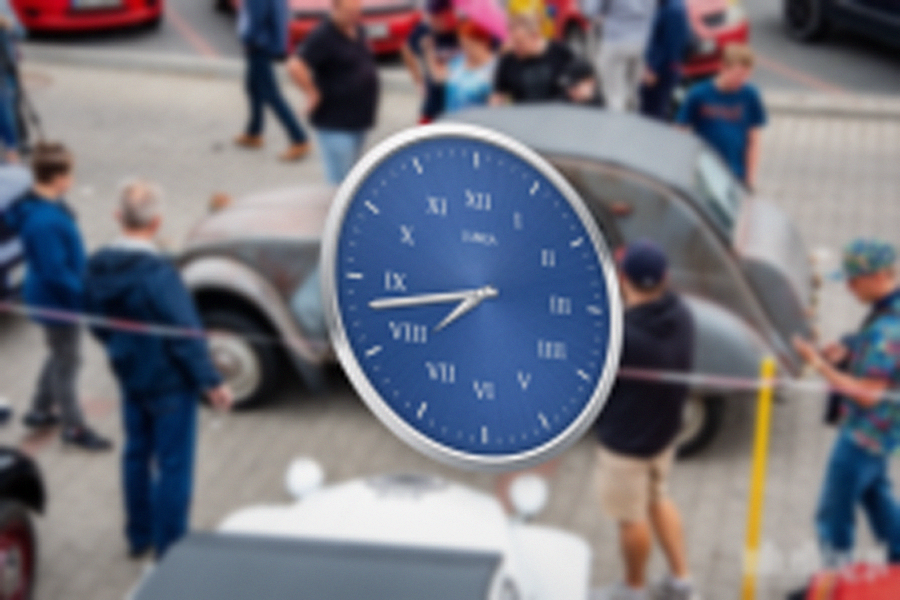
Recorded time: 7:43
